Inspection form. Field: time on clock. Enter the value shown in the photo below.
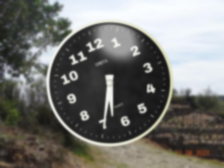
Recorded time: 6:35
